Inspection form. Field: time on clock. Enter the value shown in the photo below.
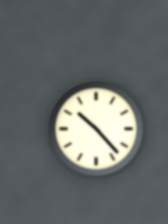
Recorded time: 10:23
